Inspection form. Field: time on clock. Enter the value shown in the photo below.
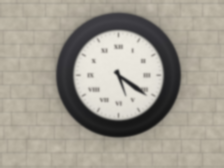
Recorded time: 5:21
